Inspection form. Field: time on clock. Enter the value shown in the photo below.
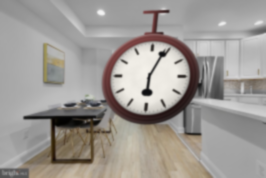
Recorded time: 6:04
